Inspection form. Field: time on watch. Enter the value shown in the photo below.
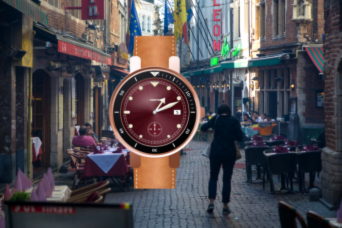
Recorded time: 1:11
